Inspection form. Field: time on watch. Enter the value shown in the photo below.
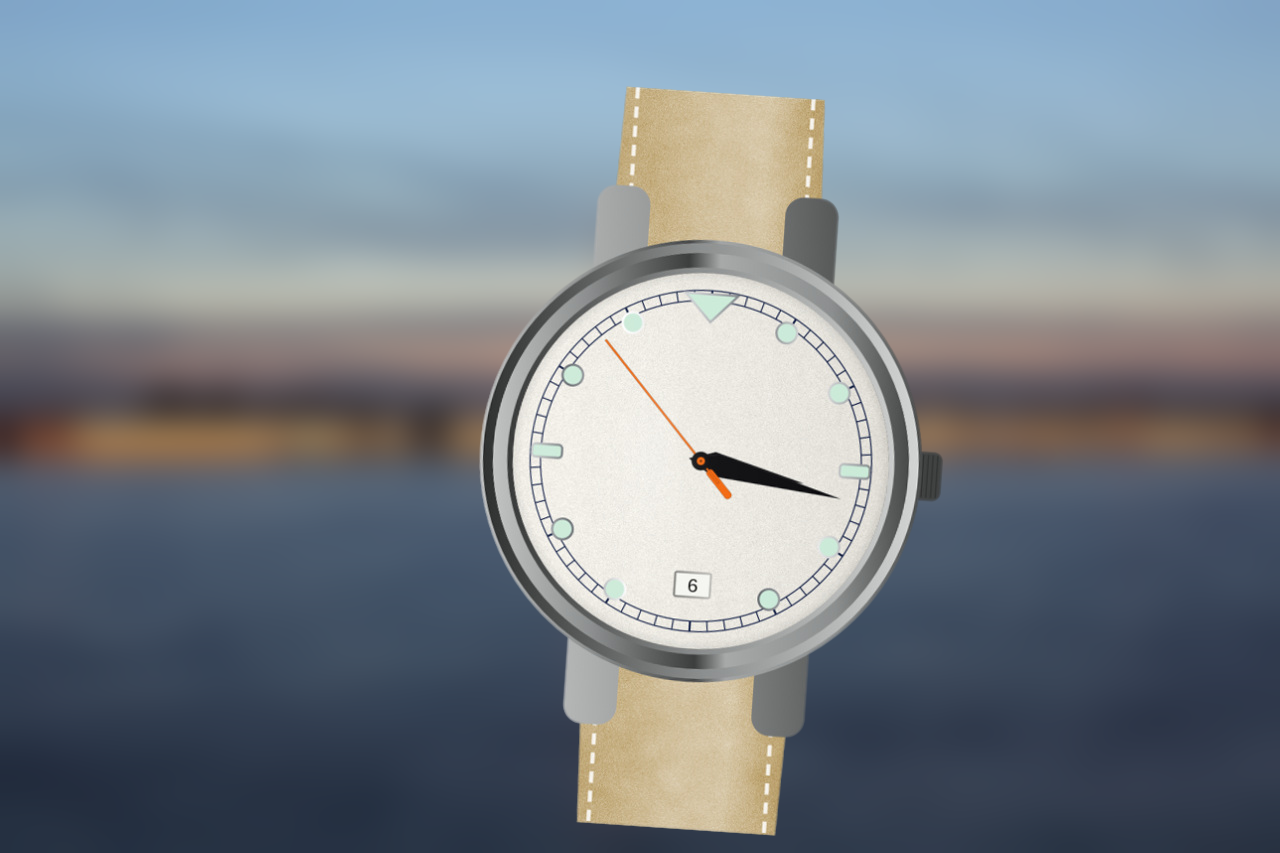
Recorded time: 3:16:53
